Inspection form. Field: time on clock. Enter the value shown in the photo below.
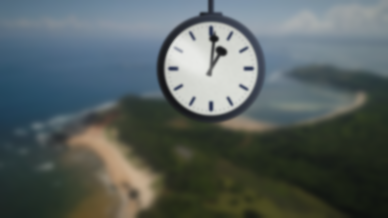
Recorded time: 1:01
